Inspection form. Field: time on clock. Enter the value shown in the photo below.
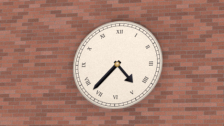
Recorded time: 4:37
